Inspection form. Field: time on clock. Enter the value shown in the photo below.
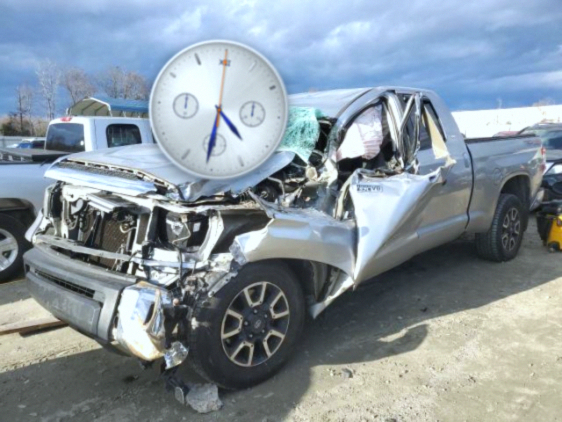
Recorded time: 4:31
